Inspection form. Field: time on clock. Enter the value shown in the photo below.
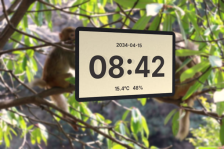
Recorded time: 8:42
